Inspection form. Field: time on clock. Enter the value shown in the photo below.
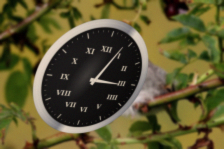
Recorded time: 3:04
